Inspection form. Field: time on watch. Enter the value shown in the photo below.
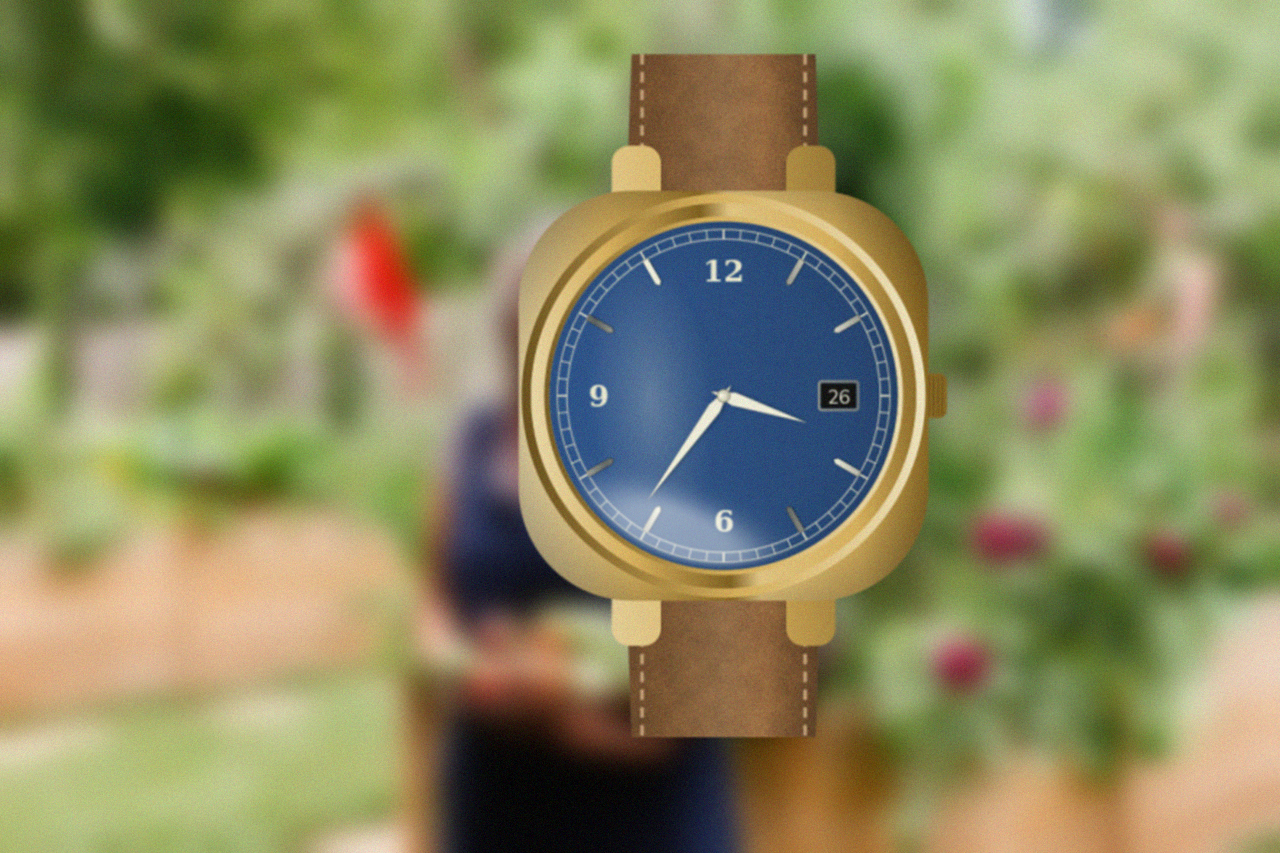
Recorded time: 3:36
